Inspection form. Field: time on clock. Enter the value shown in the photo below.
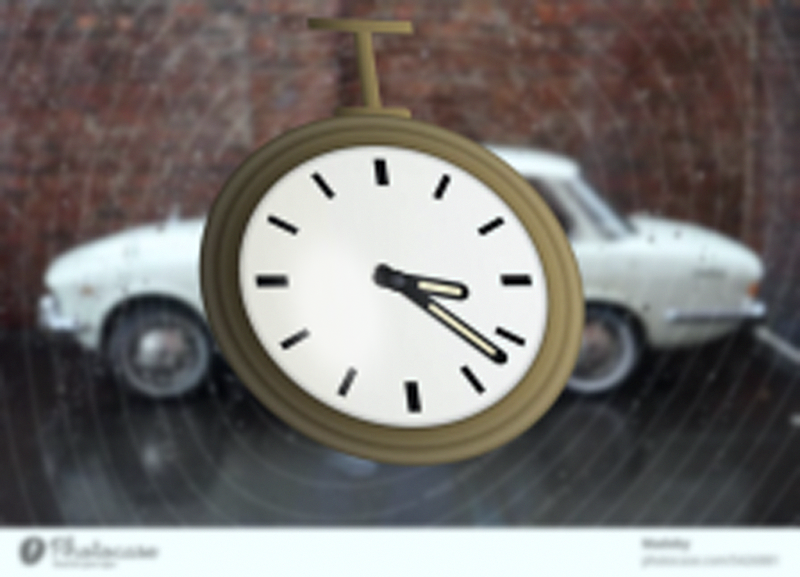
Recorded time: 3:22
